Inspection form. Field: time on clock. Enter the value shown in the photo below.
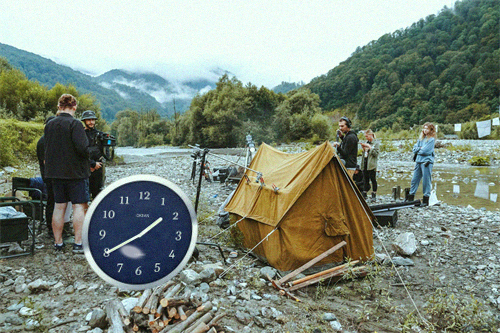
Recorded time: 1:40
